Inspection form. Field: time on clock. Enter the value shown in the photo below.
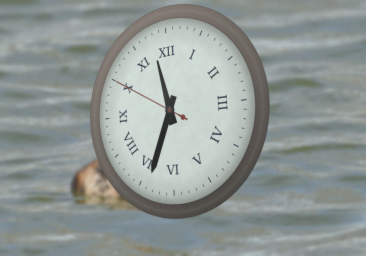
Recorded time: 11:33:50
